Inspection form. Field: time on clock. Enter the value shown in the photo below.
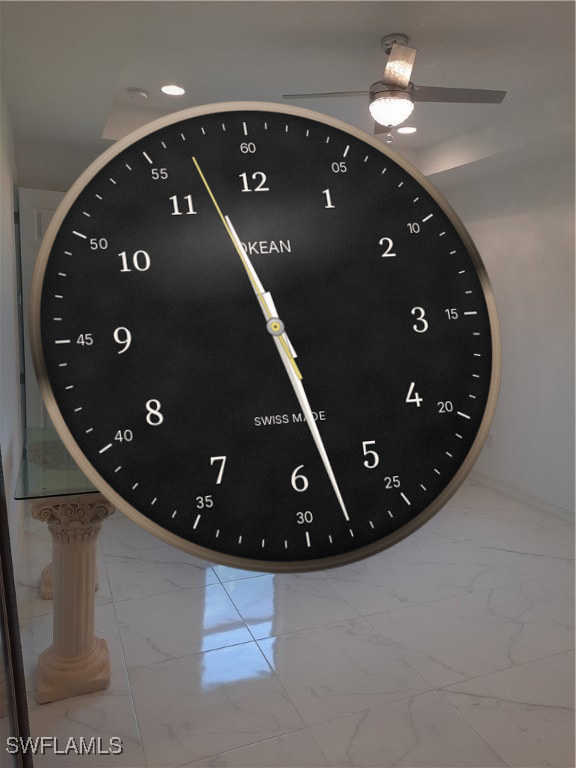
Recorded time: 11:27:57
